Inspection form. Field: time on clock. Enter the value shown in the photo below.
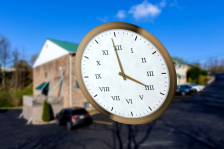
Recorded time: 3:59
